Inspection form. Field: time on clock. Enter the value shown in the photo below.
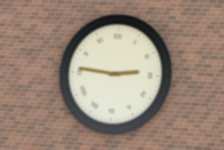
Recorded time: 2:46
